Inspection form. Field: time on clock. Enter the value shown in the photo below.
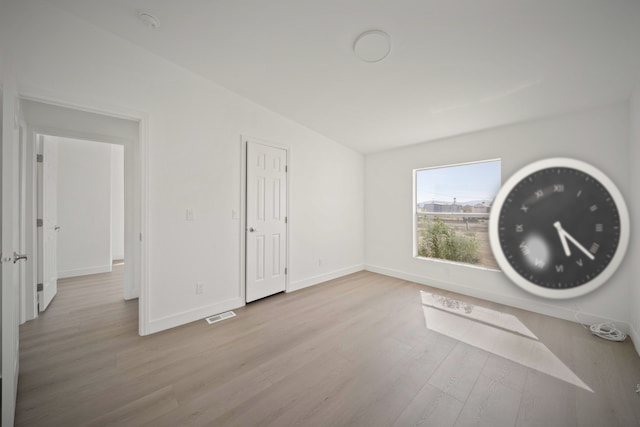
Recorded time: 5:22
